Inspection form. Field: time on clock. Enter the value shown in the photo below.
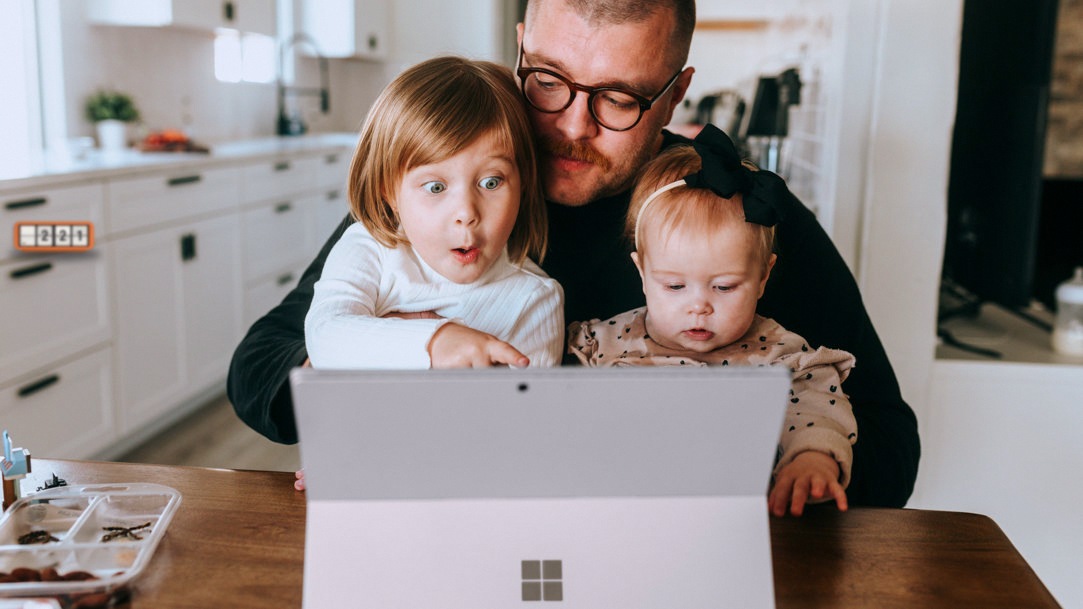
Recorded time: 2:21
